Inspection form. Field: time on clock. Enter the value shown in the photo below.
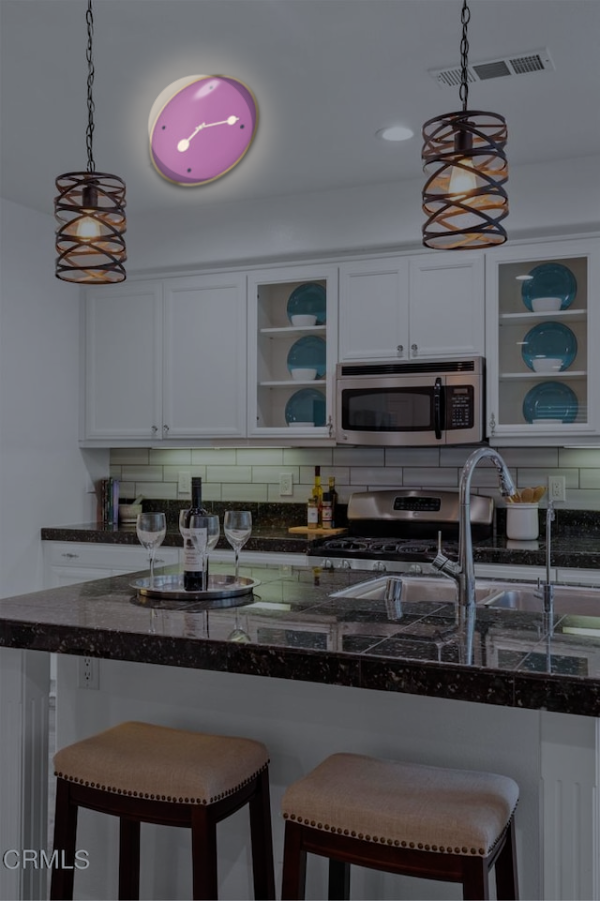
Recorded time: 7:13
